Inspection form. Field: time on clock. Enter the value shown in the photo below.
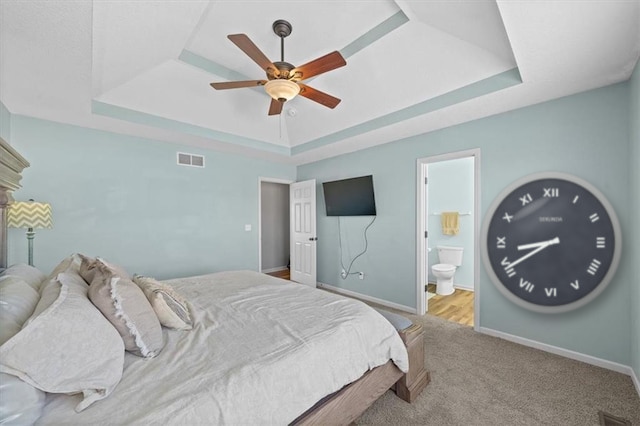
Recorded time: 8:40
